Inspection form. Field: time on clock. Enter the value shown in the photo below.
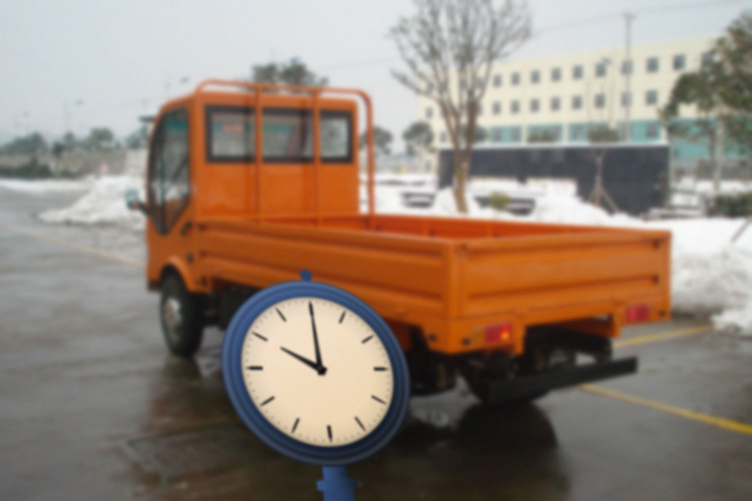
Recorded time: 10:00
